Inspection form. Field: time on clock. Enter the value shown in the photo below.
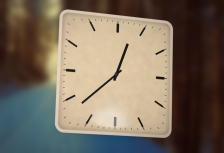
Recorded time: 12:38
